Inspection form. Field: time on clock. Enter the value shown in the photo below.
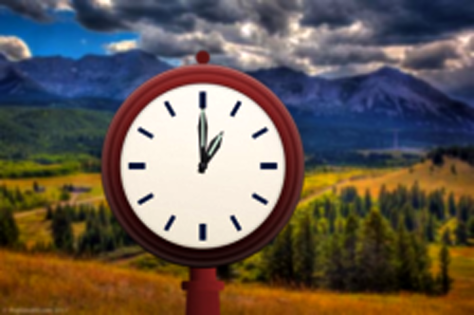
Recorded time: 1:00
